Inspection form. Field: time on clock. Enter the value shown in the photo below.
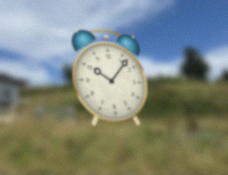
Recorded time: 10:07
